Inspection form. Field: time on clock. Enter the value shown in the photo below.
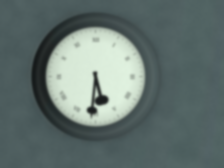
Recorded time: 5:31
